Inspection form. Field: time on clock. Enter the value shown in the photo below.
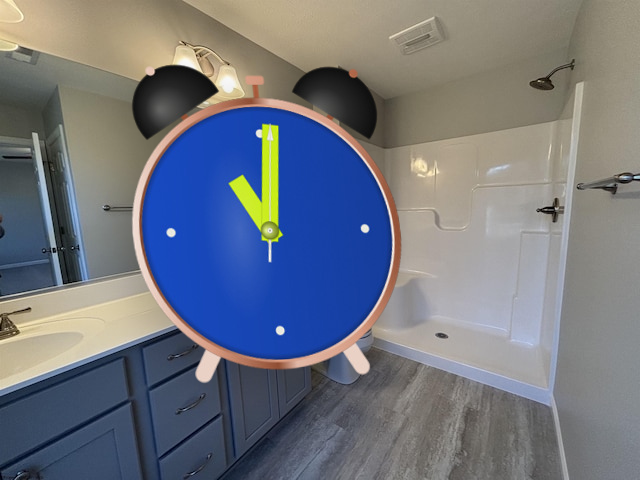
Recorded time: 11:01:01
